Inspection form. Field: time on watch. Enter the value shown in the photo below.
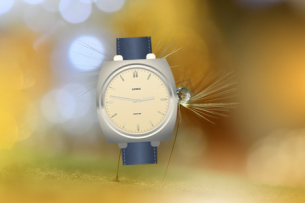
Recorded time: 2:47
